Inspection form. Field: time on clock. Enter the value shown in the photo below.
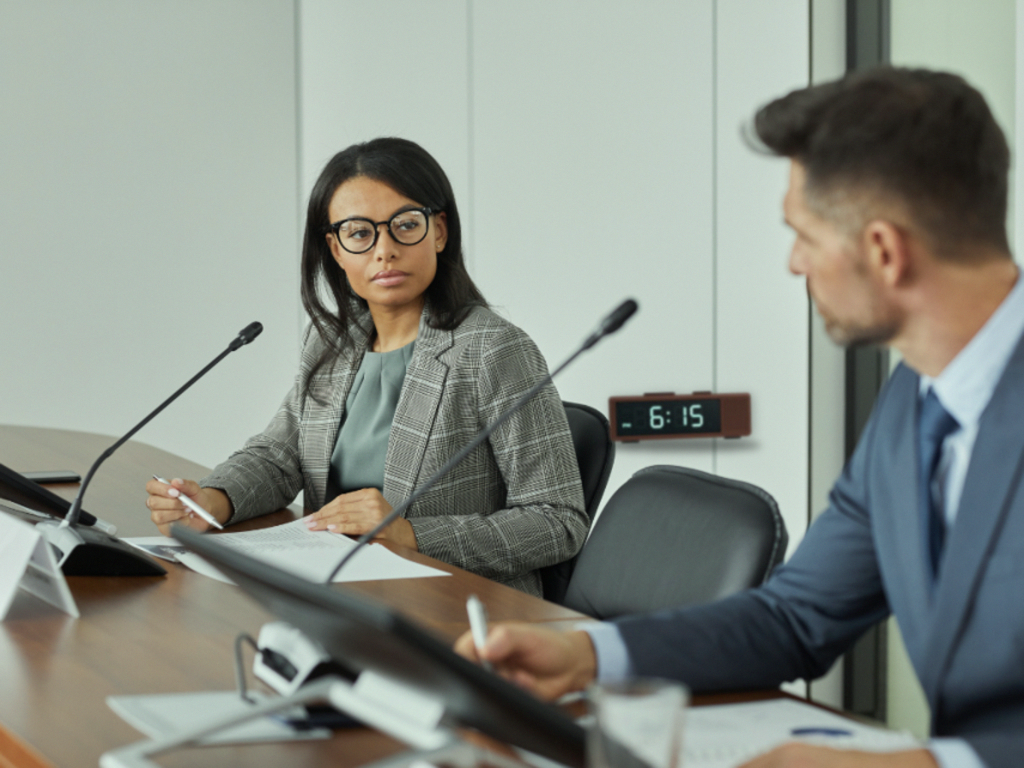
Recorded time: 6:15
